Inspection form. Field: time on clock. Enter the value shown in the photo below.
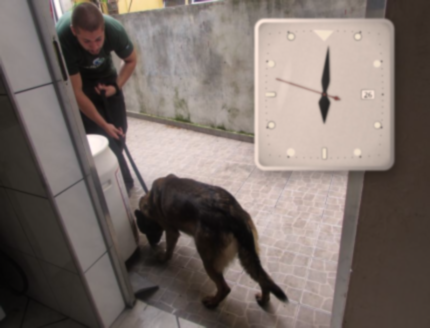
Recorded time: 6:00:48
